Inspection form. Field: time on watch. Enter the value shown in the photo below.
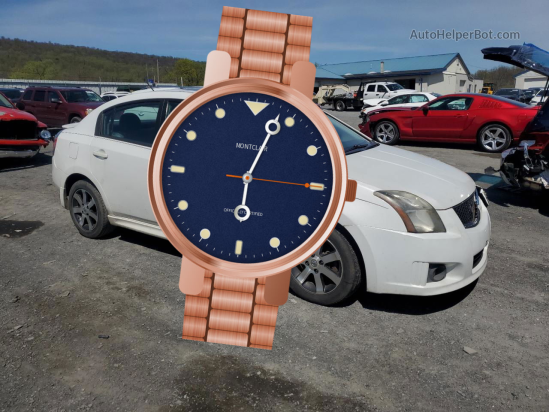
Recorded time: 6:03:15
